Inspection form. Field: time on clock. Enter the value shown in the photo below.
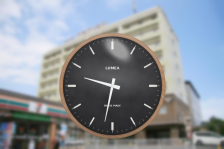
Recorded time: 9:32
